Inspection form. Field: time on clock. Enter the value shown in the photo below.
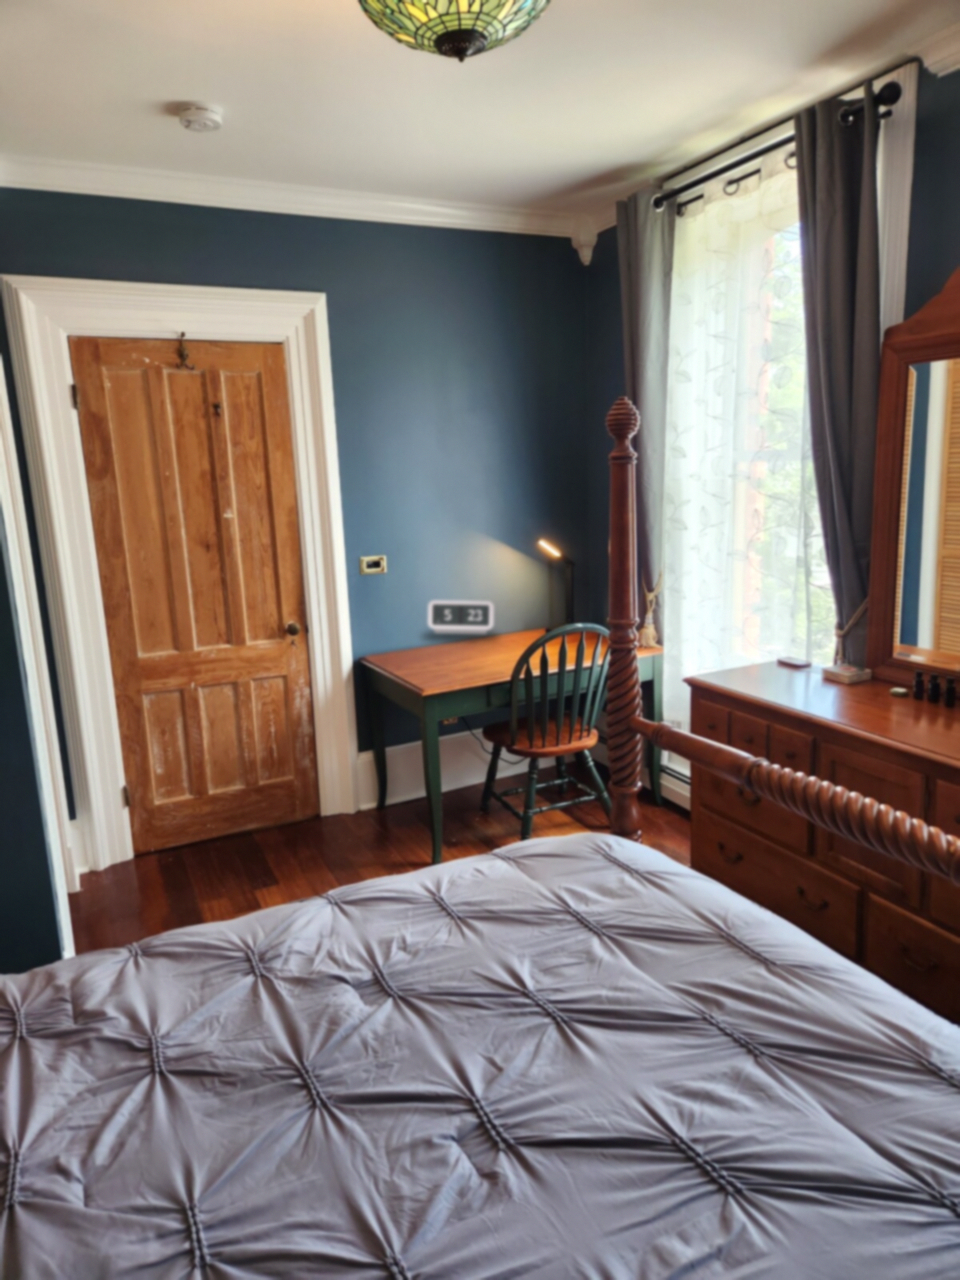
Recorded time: 5:23
